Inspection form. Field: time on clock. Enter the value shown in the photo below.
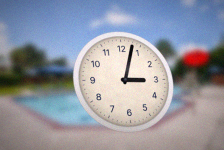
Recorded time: 3:03
